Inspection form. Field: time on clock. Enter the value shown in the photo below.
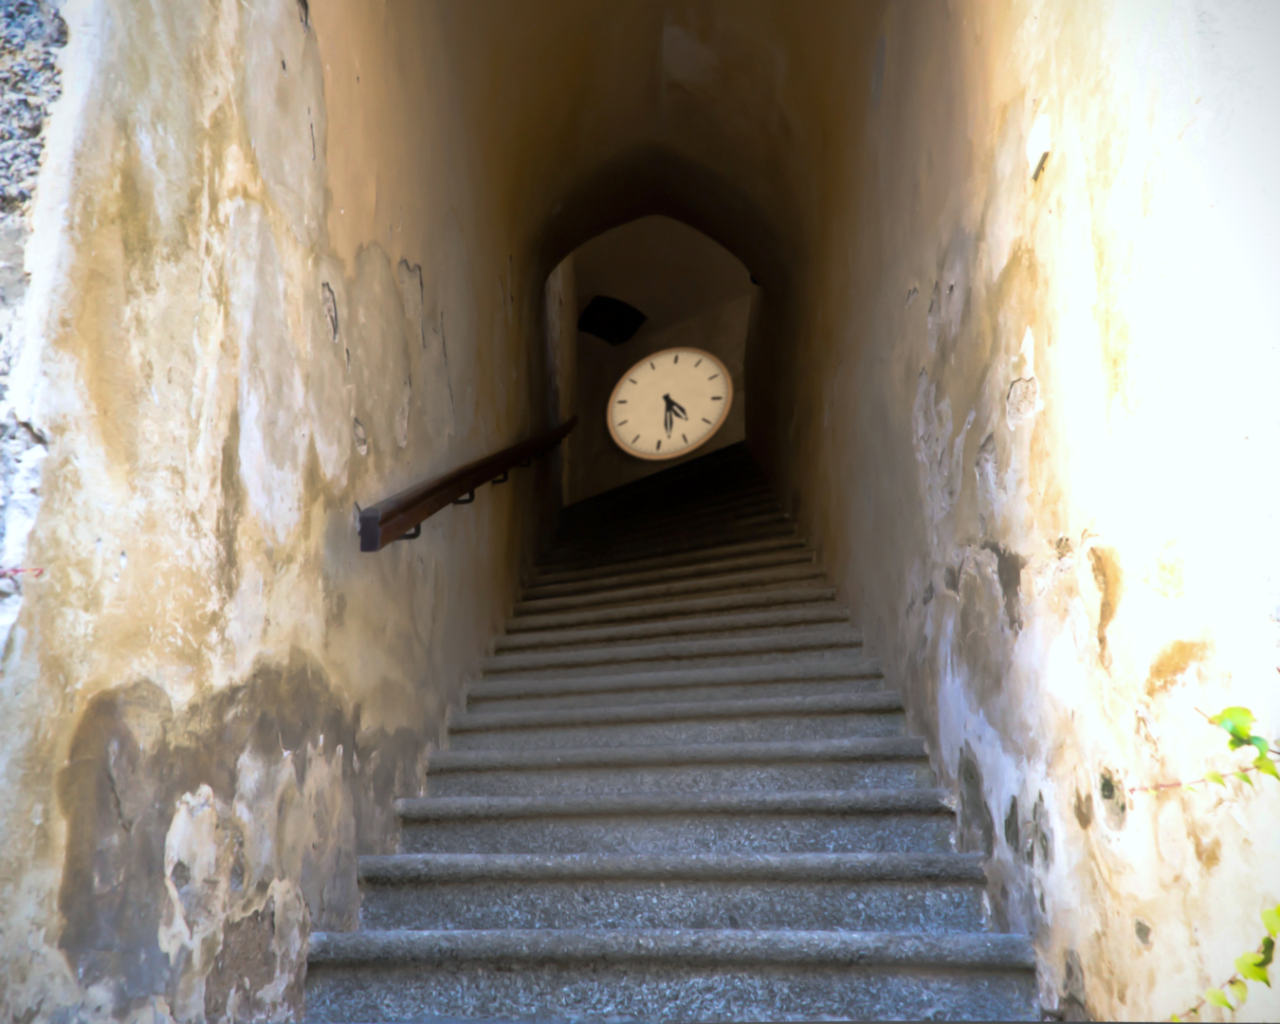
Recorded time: 4:28
